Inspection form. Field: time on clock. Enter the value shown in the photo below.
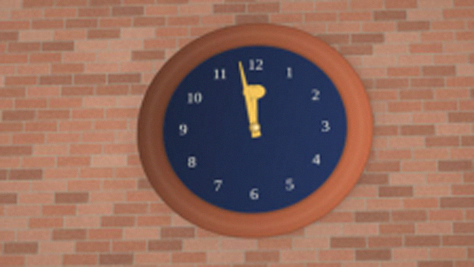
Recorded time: 11:58
